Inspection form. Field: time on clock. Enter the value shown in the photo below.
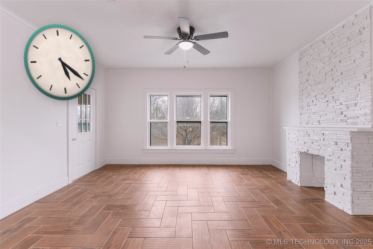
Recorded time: 5:22
